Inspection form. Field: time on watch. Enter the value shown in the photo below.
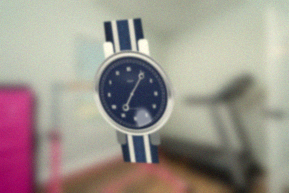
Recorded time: 7:06
